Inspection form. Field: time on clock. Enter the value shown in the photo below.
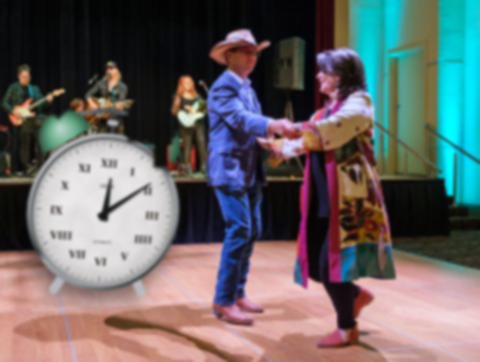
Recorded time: 12:09
